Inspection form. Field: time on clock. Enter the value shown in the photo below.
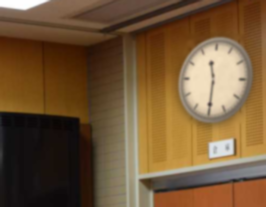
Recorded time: 11:30
